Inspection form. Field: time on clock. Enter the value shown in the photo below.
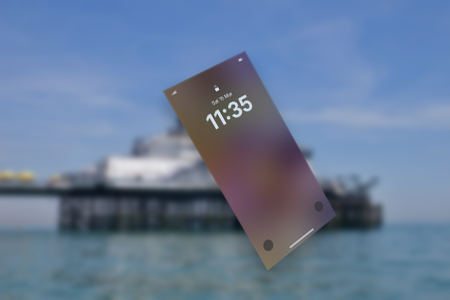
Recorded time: 11:35
